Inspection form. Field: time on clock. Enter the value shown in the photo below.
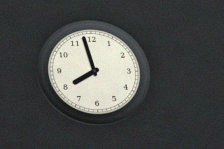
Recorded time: 7:58
